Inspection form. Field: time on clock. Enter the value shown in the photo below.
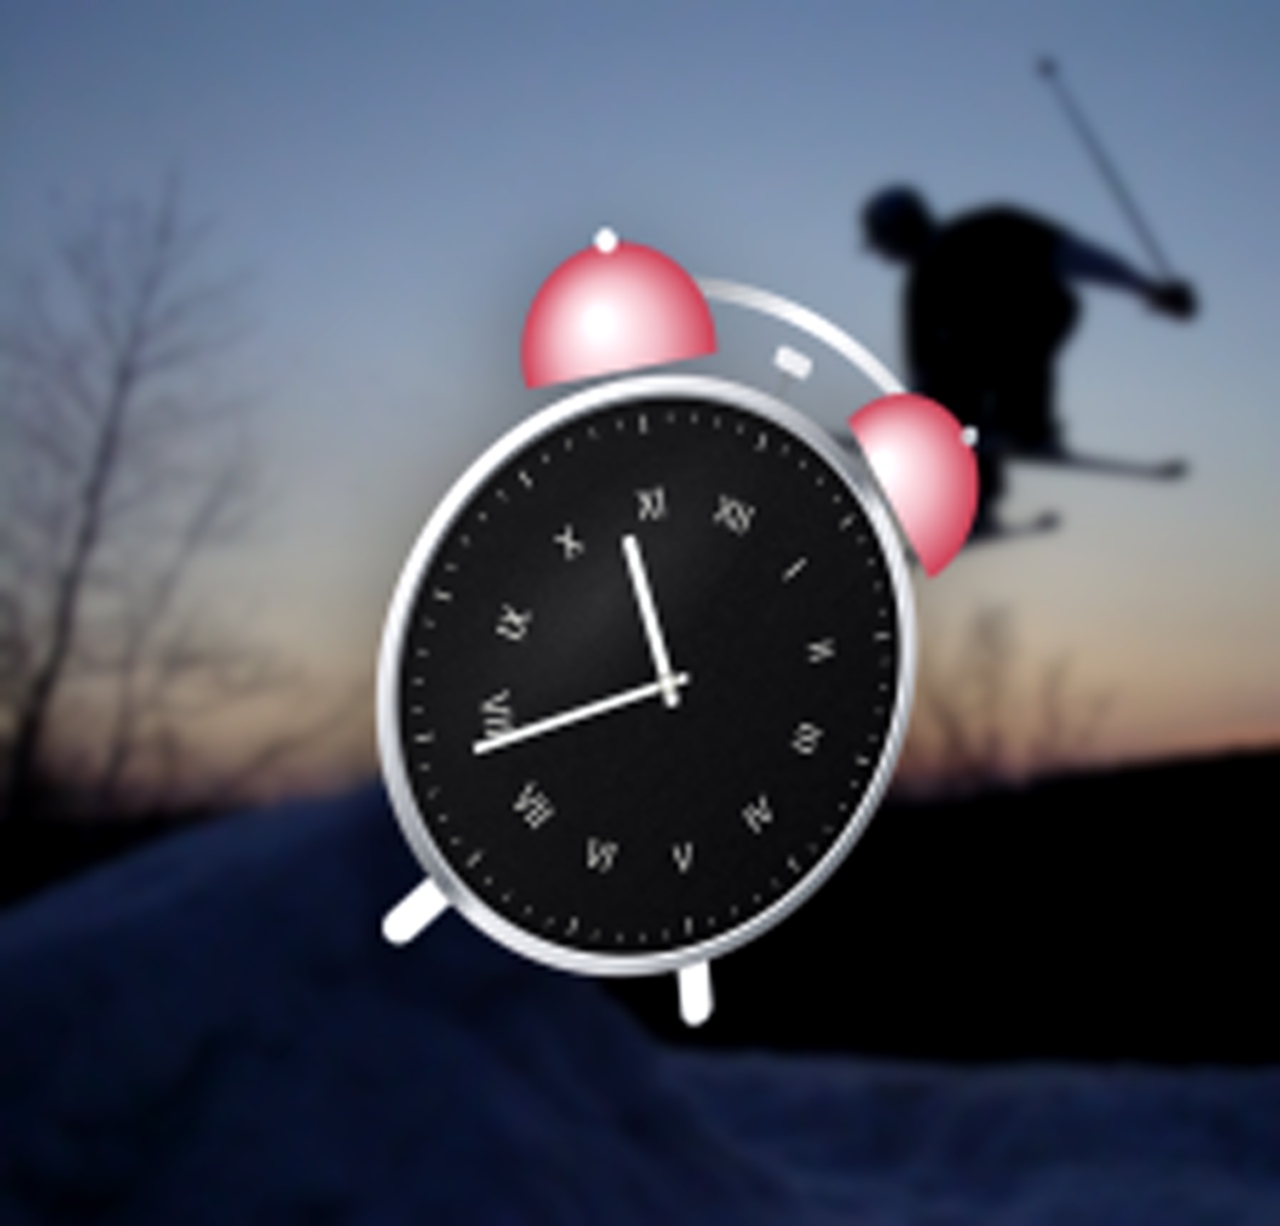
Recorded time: 10:39
